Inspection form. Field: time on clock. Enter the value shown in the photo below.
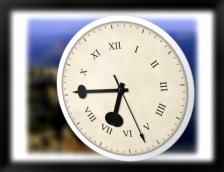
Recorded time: 6:45:27
